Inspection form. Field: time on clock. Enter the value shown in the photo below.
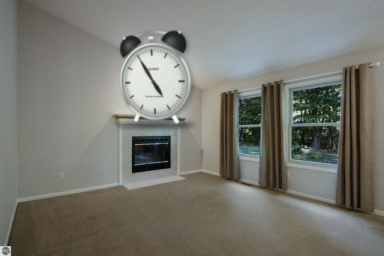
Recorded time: 4:55
